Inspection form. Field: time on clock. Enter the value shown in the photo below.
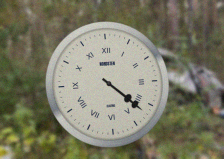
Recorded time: 4:22
